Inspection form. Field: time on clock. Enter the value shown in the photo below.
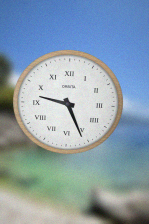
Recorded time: 9:26
